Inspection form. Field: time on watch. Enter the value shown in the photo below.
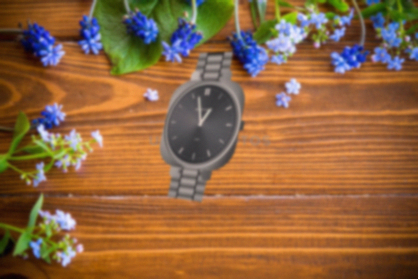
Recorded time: 12:57
